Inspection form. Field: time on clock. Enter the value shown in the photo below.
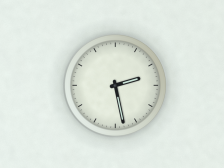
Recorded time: 2:28
